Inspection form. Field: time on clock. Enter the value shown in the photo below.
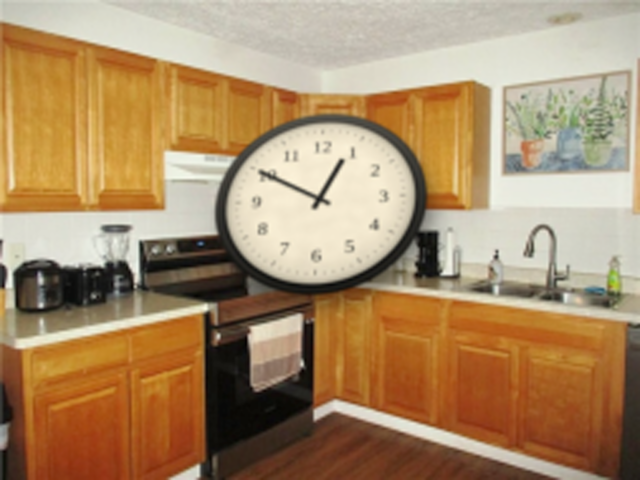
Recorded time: 12:50
